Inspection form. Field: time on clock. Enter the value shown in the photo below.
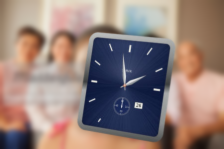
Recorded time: 1:58
